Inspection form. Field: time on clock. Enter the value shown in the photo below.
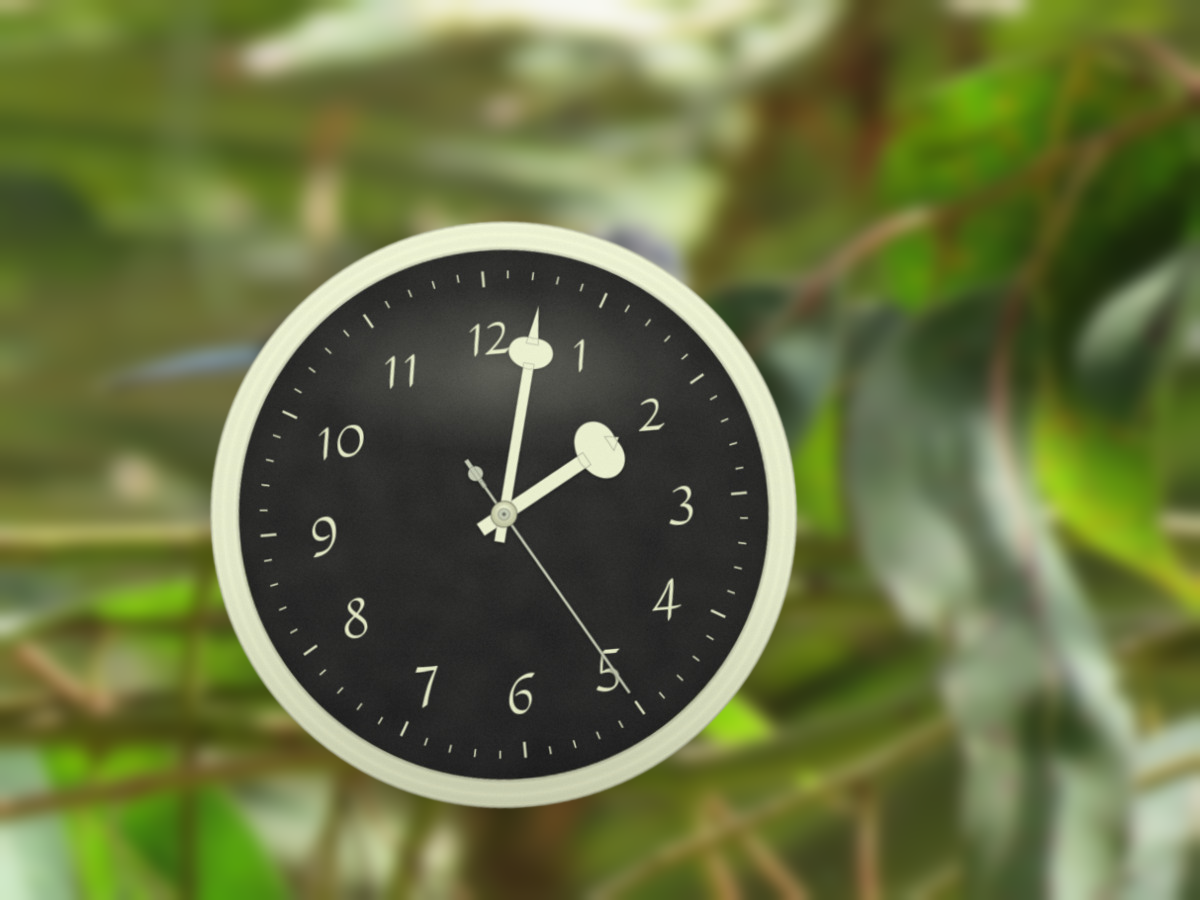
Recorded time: 2:02:25
